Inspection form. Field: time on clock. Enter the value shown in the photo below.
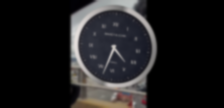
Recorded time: 4:33
